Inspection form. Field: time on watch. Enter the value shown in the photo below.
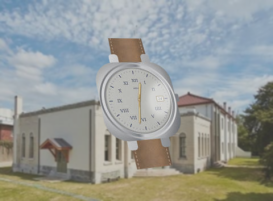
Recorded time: 12:32
